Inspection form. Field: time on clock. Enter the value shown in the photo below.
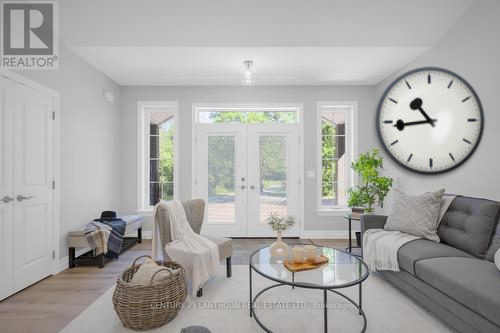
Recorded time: 10:44
